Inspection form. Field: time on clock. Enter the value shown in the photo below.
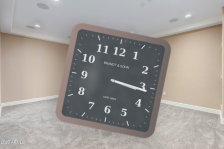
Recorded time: 3:16
